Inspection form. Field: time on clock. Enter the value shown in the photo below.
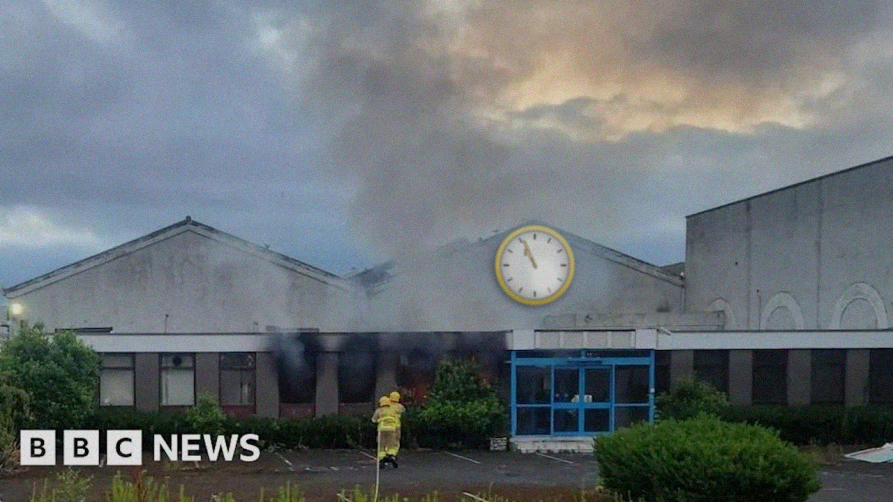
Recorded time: 10:56
